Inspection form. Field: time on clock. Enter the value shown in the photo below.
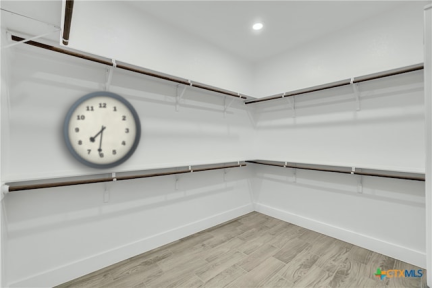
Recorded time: 7:31
